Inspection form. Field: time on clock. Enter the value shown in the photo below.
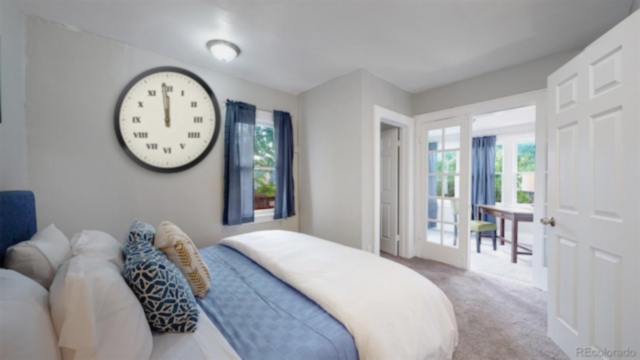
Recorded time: 11:59
